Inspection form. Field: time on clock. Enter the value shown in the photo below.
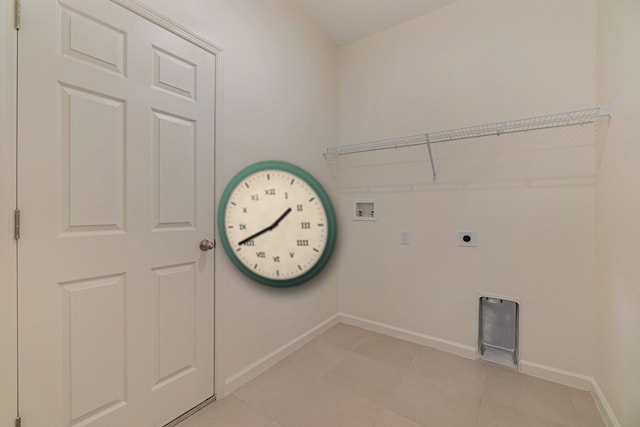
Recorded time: 1:41
